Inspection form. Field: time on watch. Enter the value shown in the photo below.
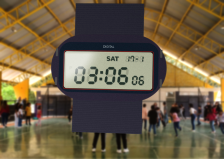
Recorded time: 3:06:06
